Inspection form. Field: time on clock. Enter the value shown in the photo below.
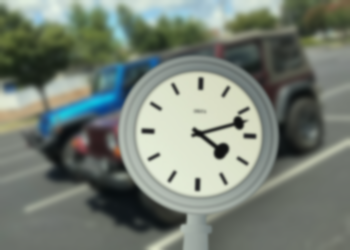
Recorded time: 4:12
